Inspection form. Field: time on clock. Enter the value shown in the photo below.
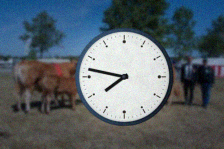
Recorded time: 7:47
